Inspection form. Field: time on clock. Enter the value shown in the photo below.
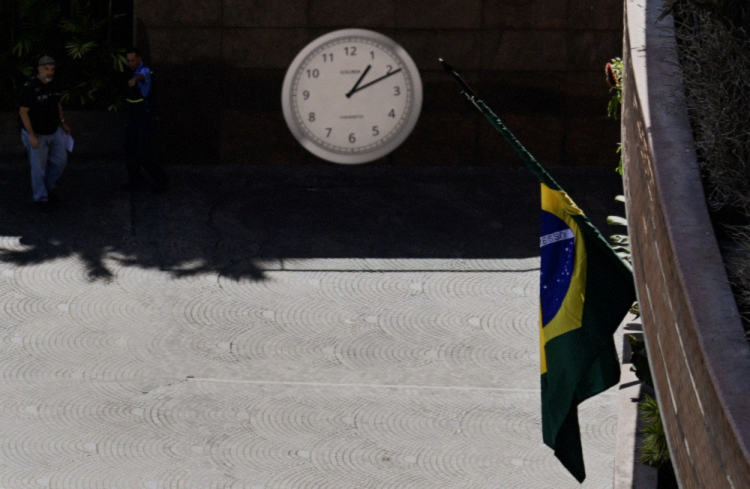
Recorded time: 1:11
